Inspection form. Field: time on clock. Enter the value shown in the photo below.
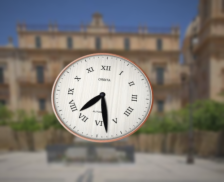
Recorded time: 7:28
